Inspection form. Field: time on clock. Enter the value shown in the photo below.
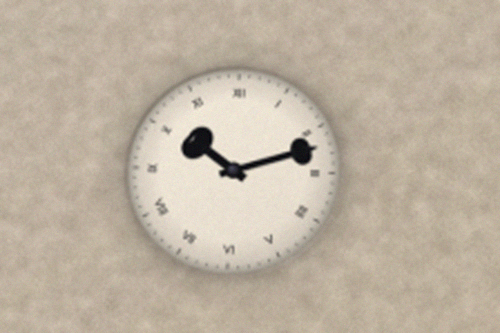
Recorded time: 10:12
